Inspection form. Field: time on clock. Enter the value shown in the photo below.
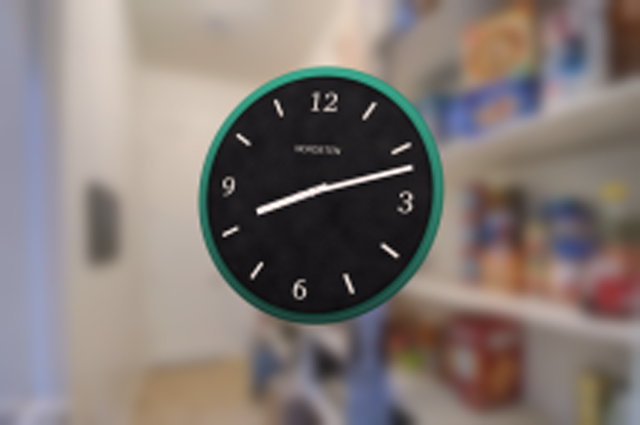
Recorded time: 8:12
